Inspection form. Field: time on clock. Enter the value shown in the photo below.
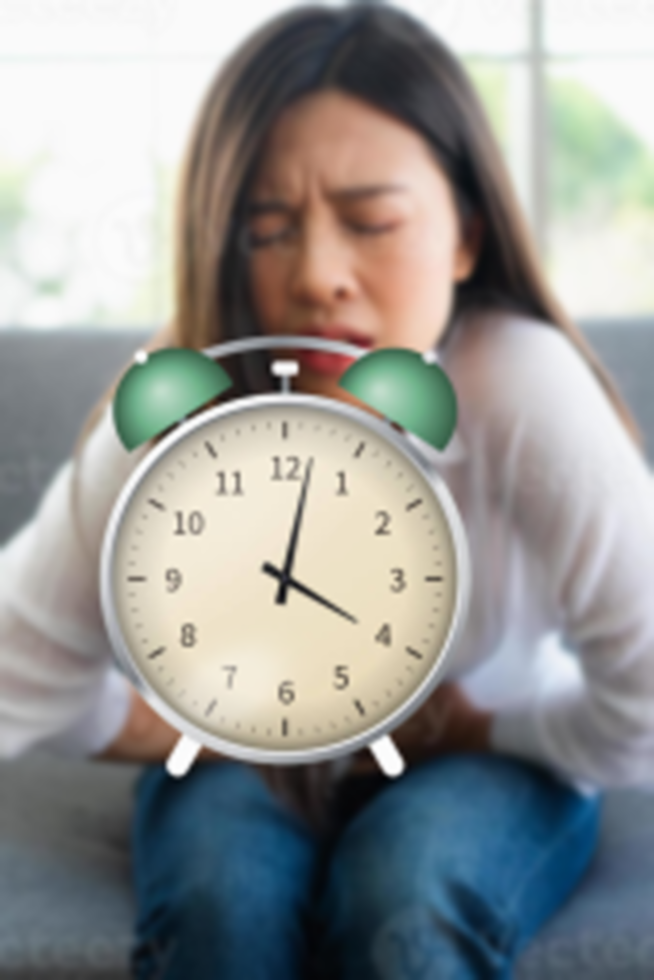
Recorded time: 4:02
